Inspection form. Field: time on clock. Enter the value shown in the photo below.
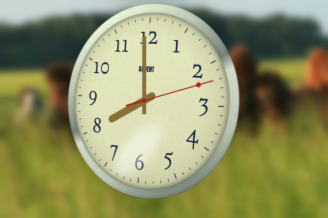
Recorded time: 7:59:12
